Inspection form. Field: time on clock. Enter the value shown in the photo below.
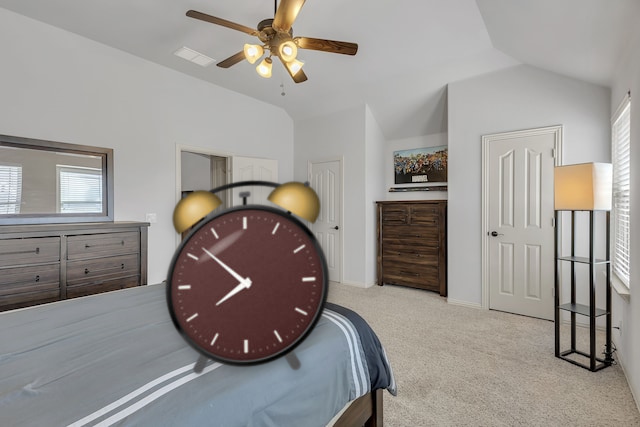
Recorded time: 7:52
